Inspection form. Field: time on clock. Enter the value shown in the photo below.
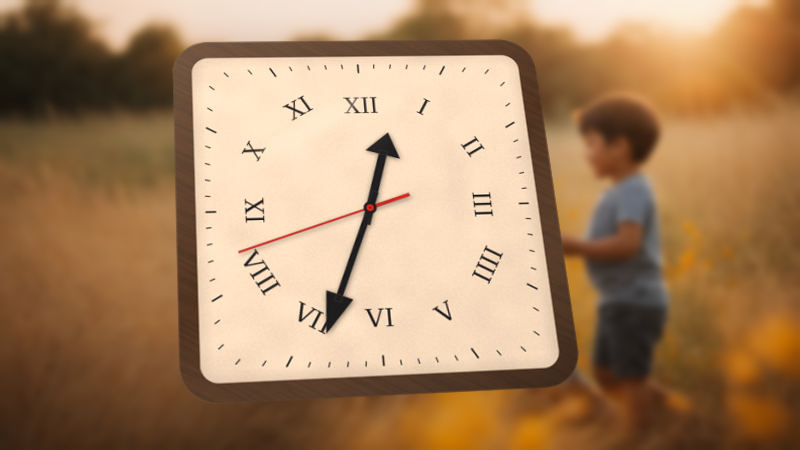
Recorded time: 12:33:42
